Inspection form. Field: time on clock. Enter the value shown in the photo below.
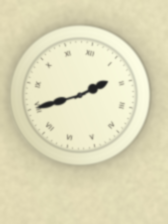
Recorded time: 1:40
